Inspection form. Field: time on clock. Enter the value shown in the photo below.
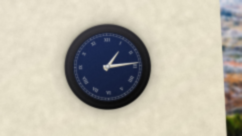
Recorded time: 1:14
